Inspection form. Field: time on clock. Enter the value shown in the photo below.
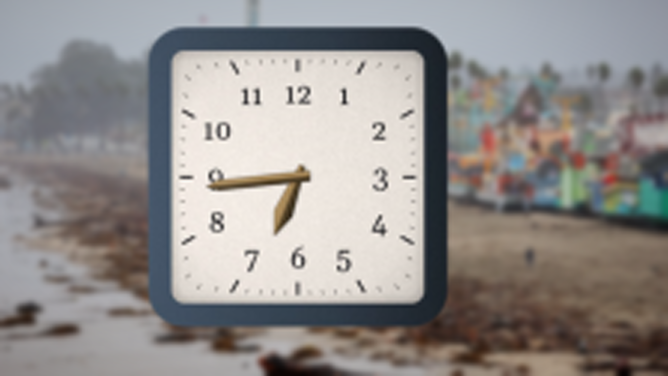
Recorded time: 6:44
